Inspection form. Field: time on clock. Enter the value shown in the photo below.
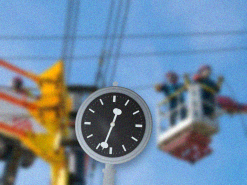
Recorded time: 12:33
